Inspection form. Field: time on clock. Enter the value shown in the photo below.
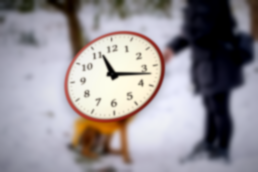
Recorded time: 11:17
